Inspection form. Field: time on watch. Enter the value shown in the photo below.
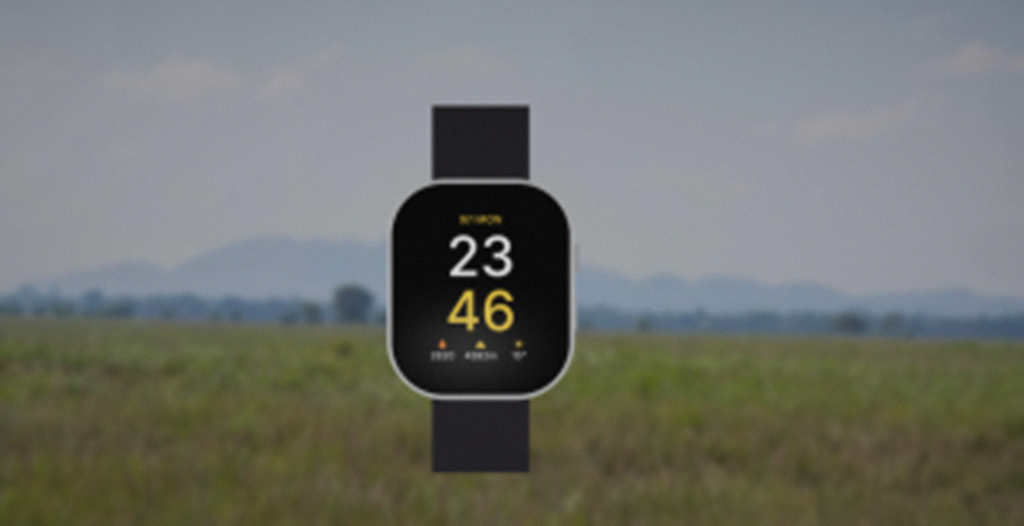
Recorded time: 23:46
